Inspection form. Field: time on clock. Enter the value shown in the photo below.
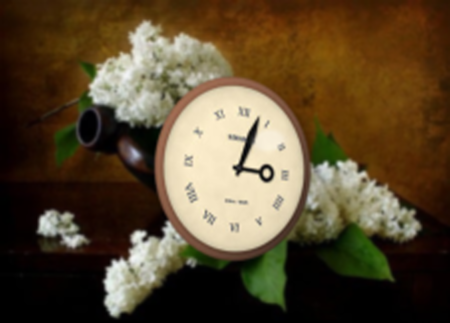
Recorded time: 3:03
